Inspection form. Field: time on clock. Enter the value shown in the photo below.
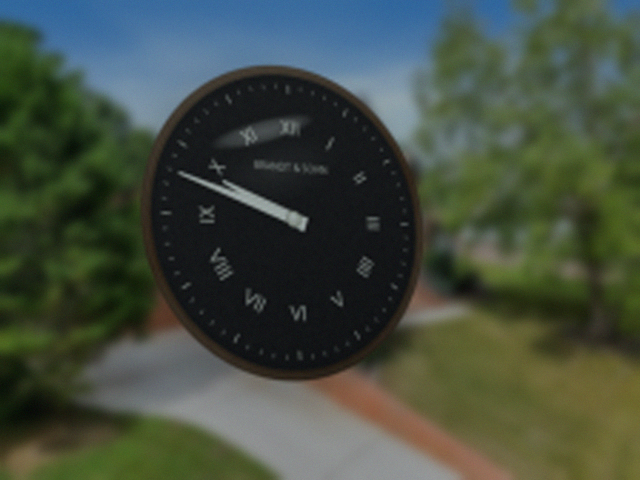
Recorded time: 9:48
